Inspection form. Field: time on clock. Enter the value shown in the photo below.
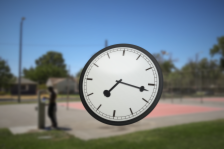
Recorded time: 7:17
